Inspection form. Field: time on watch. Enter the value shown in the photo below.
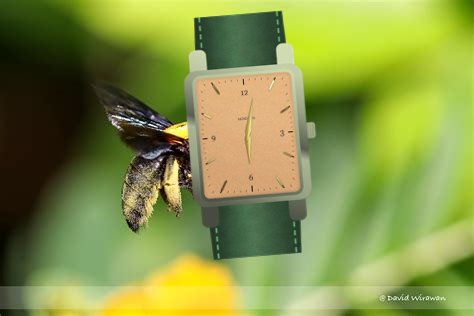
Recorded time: 6:02
